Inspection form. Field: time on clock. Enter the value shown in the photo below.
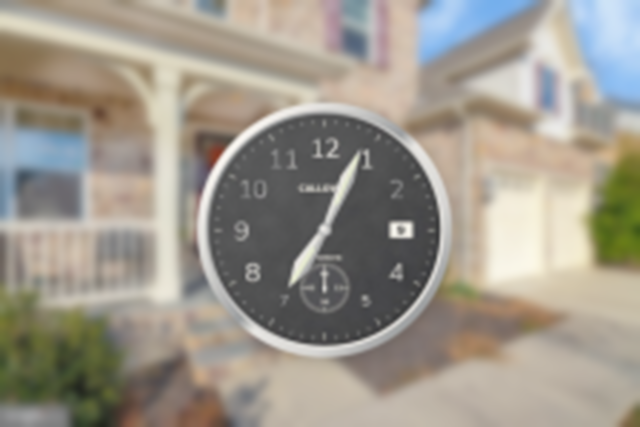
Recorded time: 7:04
